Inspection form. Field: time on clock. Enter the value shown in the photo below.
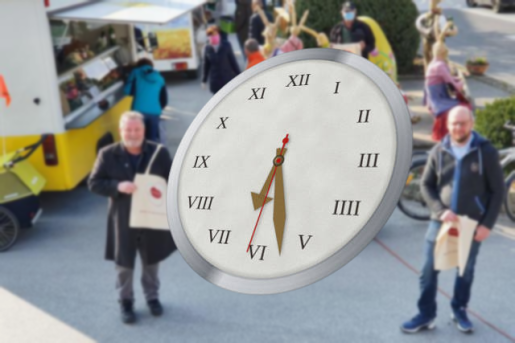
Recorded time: 6:27:31
